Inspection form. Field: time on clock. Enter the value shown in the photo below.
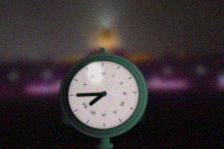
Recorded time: 7:45
